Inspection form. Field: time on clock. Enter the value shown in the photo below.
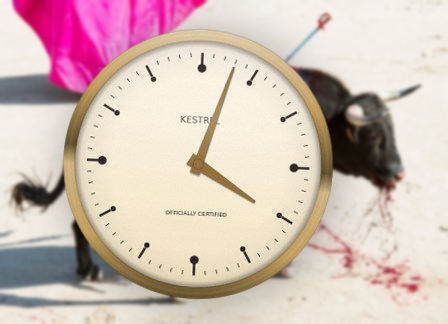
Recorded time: 4:03
